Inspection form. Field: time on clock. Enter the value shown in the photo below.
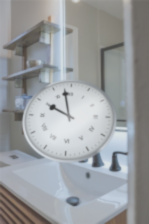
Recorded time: 9:58
